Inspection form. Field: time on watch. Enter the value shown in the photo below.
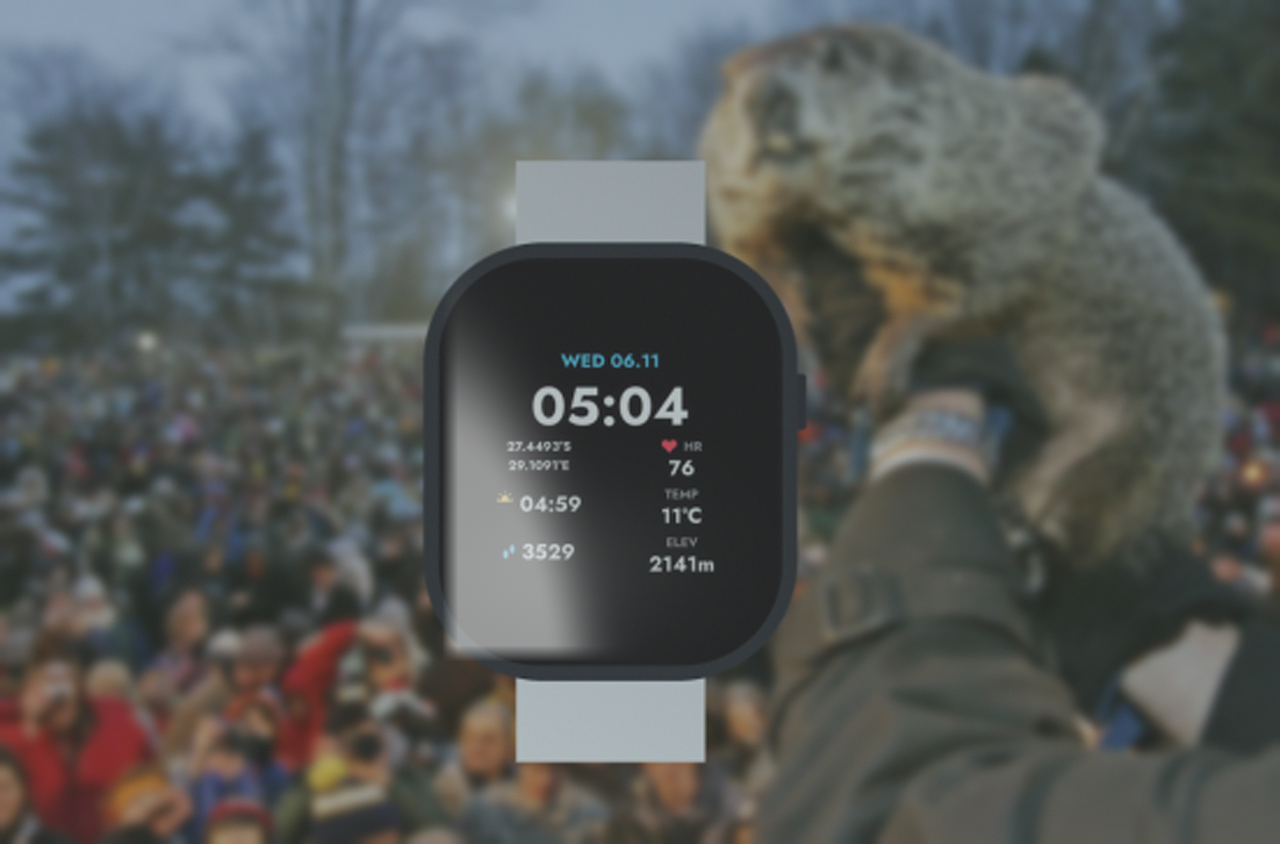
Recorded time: 5:04
